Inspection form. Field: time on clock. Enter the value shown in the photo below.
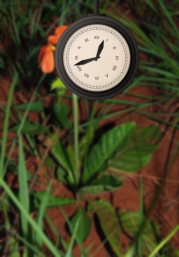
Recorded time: 12:42
